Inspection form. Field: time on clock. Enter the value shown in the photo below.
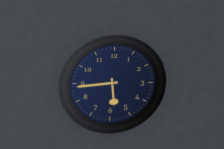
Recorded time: 5:44
